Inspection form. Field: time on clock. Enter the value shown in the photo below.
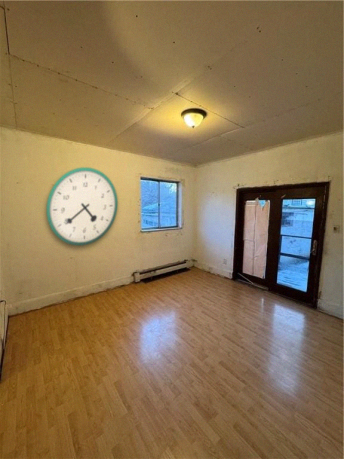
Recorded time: 4:39
